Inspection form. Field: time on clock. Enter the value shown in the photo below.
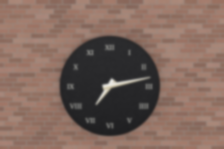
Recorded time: 7:13
